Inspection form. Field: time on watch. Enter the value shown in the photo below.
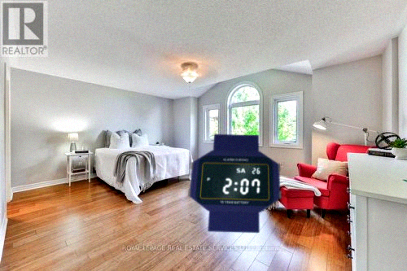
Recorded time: 2:07
